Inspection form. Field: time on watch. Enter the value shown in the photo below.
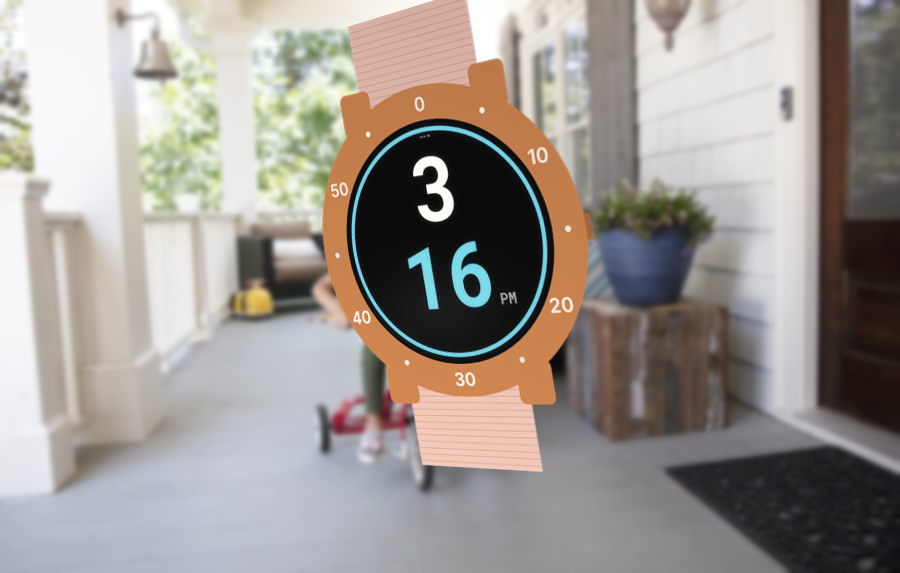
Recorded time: 3:16
